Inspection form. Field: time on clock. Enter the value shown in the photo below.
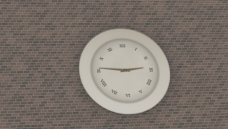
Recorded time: 2:46
